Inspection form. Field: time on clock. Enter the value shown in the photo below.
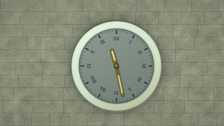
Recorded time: 11:28
